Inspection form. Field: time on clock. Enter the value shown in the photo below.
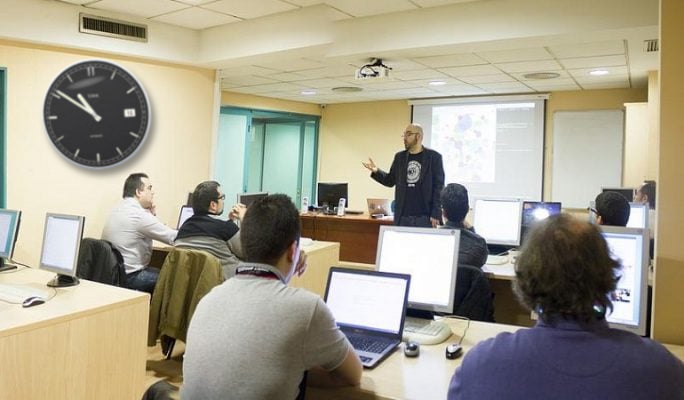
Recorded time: 10:51
